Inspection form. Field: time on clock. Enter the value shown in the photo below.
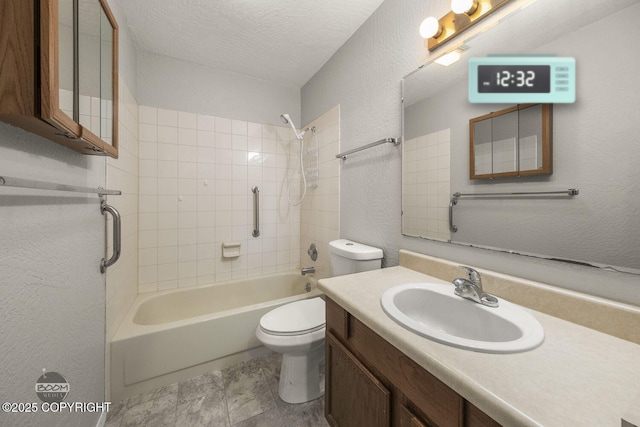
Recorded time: 12:32
